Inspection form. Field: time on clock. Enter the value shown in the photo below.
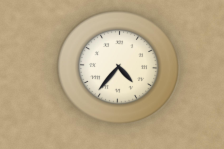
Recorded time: 4:36
